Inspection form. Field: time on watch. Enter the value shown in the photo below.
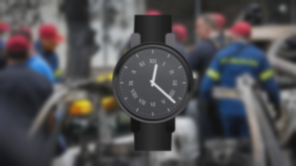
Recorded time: 12:22
